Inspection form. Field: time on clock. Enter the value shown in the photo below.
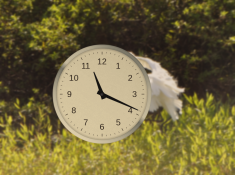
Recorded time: 11:19
